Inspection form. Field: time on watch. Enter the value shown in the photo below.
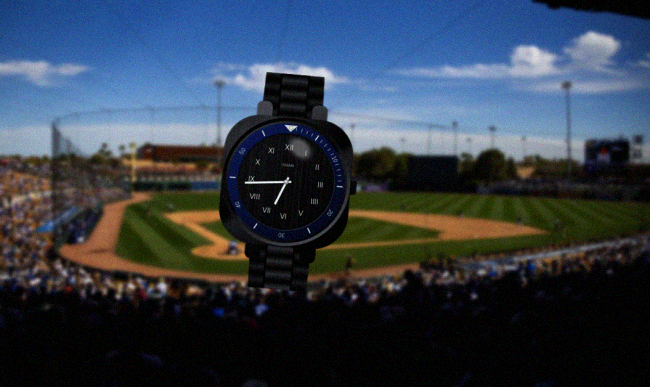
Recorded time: 6:44
